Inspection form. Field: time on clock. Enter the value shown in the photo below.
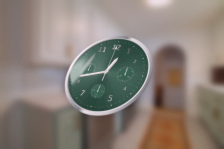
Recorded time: 12:42
